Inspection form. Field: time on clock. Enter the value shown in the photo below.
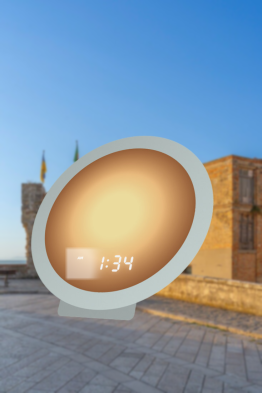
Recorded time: 1:34
